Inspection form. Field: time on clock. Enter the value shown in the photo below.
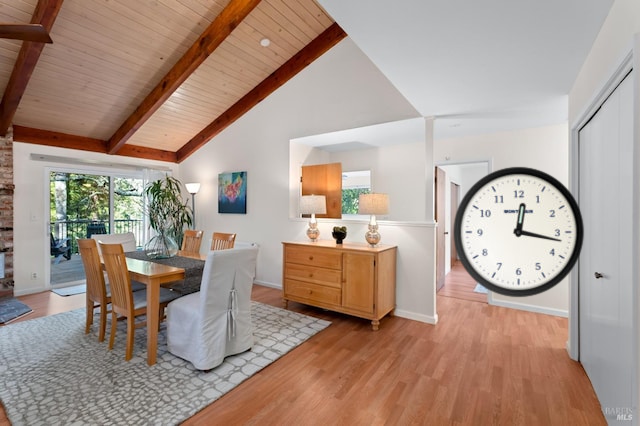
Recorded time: 12:17
